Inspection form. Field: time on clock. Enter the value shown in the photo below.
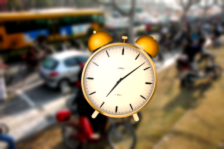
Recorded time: 7:08
